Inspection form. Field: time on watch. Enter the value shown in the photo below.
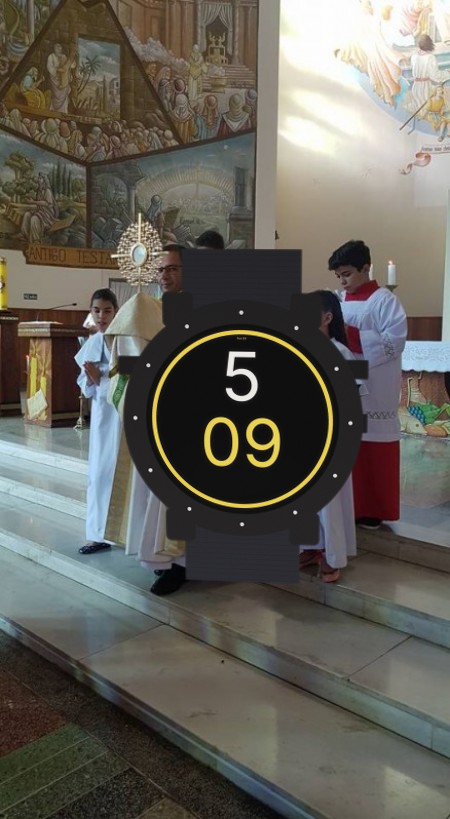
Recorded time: 5:09
